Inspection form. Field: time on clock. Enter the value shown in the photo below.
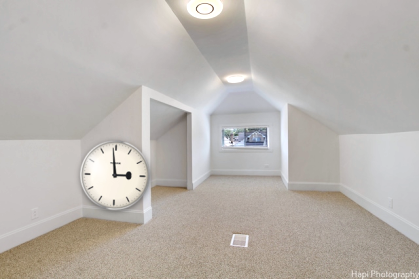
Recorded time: 2:59
